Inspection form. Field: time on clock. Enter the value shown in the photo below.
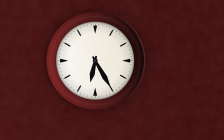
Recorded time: 6:25
